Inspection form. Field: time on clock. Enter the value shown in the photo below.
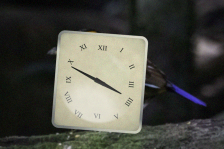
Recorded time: 3:49
